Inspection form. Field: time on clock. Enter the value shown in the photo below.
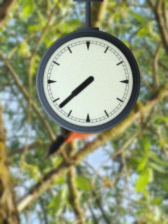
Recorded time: 7:38
